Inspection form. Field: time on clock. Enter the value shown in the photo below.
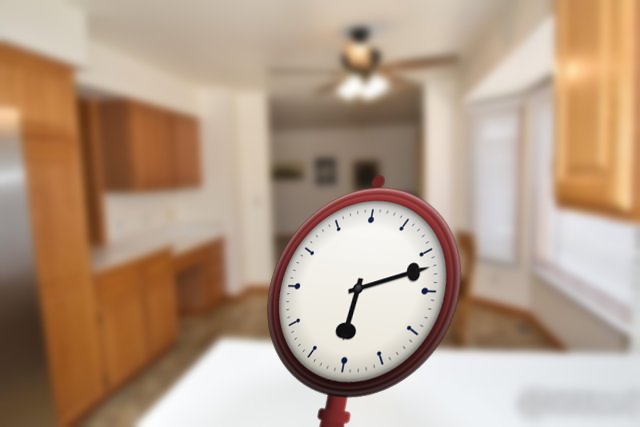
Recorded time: 6:12
